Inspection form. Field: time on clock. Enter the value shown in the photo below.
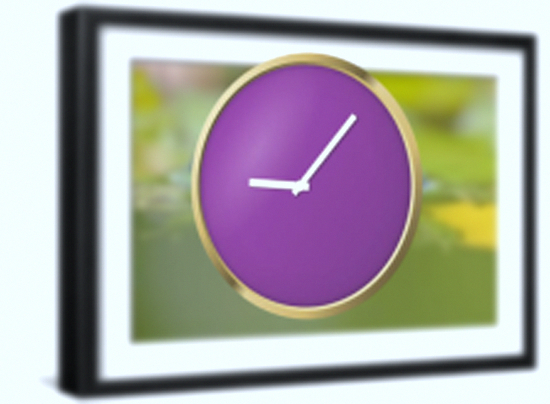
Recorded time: 9:07
